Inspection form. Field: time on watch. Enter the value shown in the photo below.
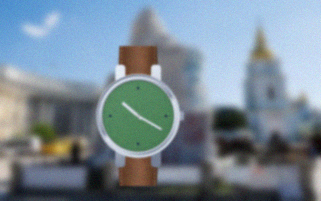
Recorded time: 10:20
